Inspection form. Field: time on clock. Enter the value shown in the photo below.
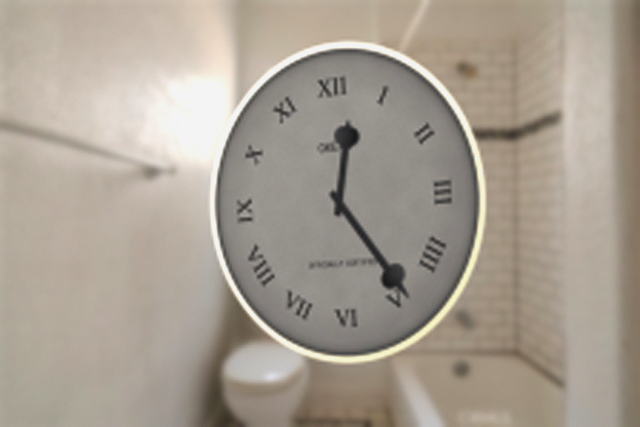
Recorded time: 12:24
